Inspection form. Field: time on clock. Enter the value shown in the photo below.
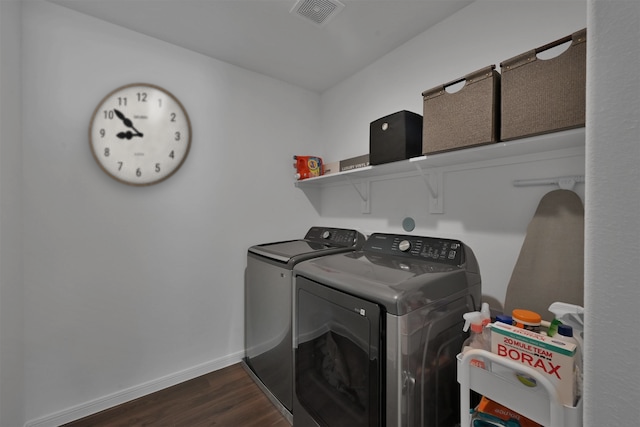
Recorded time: 8:52
